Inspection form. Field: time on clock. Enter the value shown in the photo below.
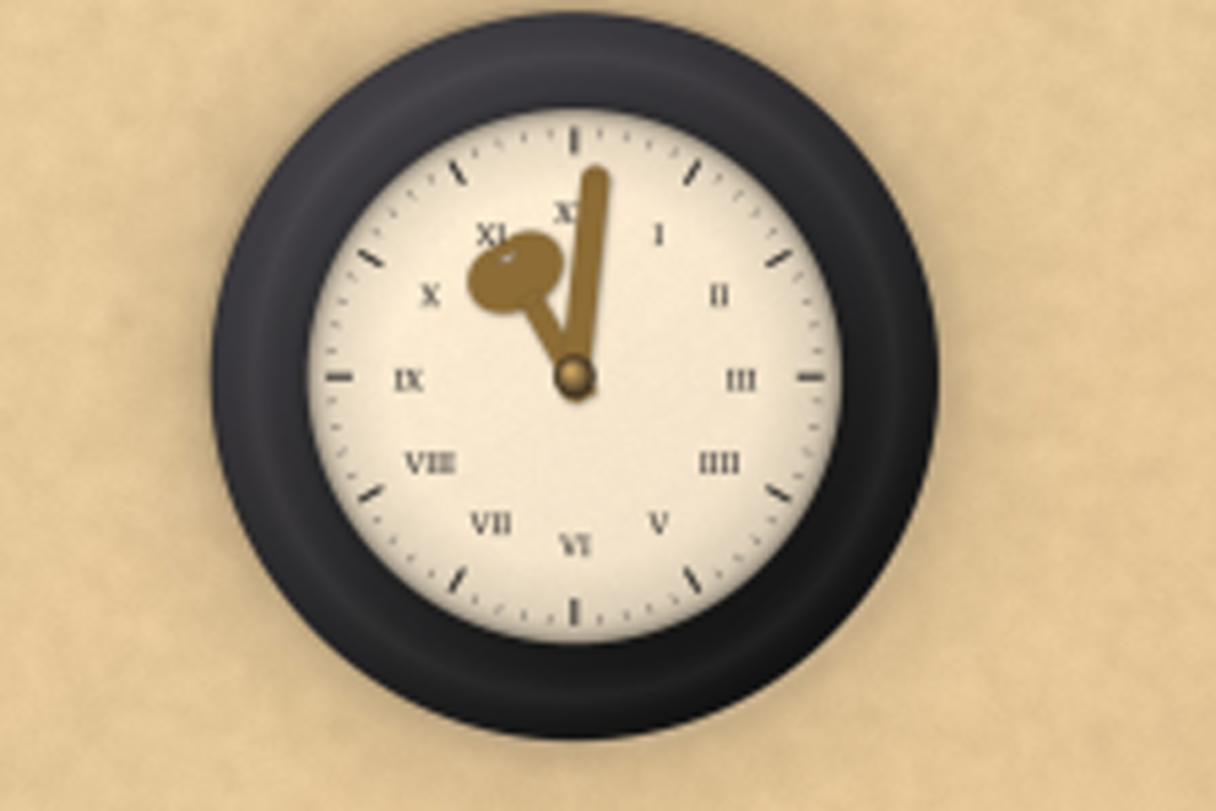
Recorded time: 11:01
